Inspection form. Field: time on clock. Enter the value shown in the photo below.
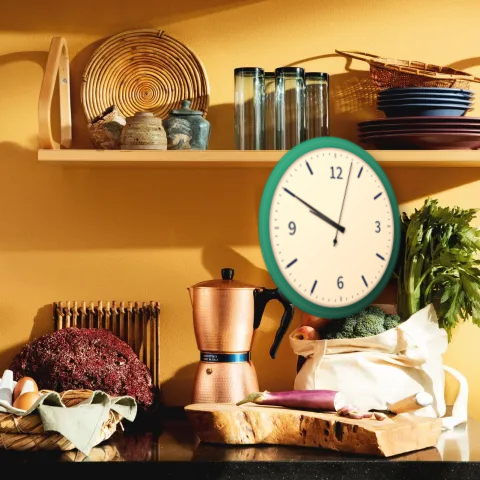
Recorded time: 9:50:03
